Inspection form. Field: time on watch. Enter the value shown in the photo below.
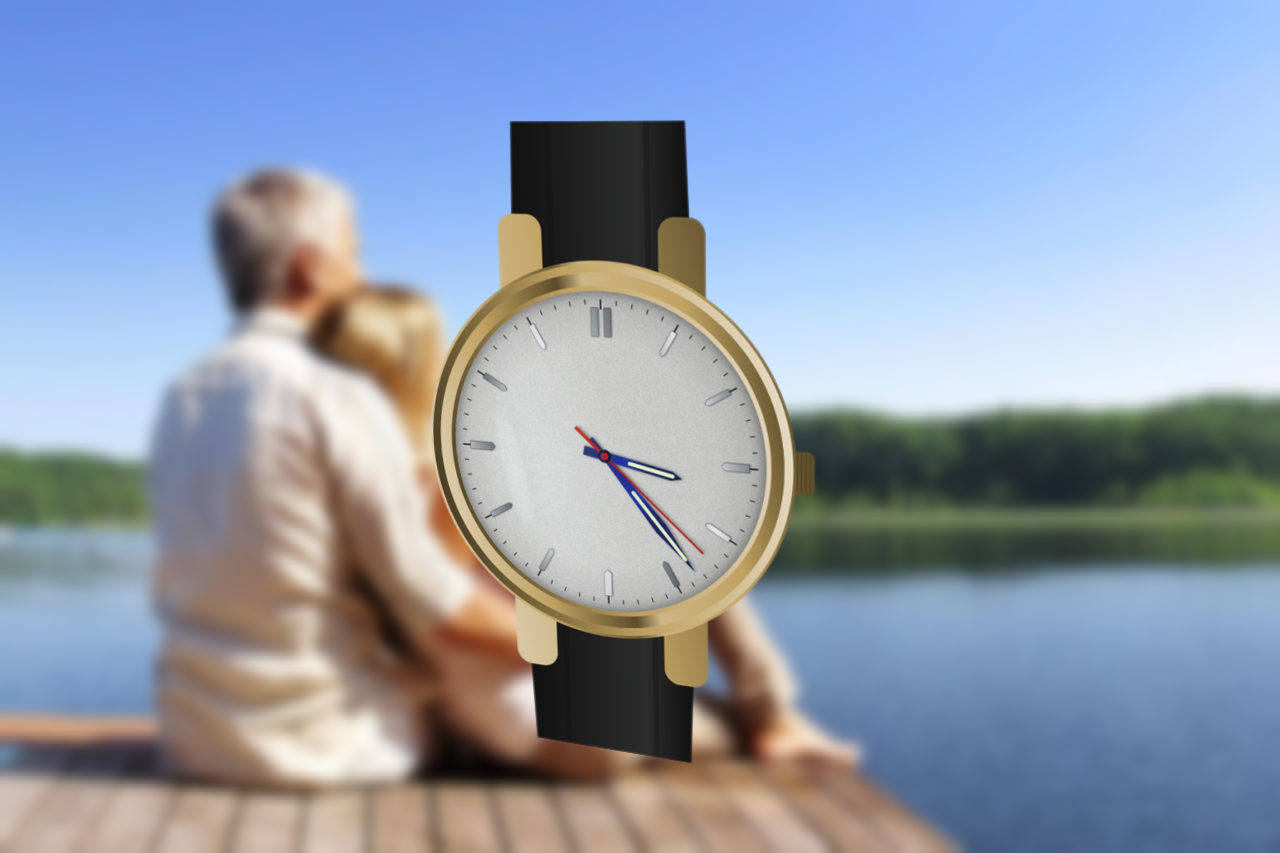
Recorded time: 3:23:22
